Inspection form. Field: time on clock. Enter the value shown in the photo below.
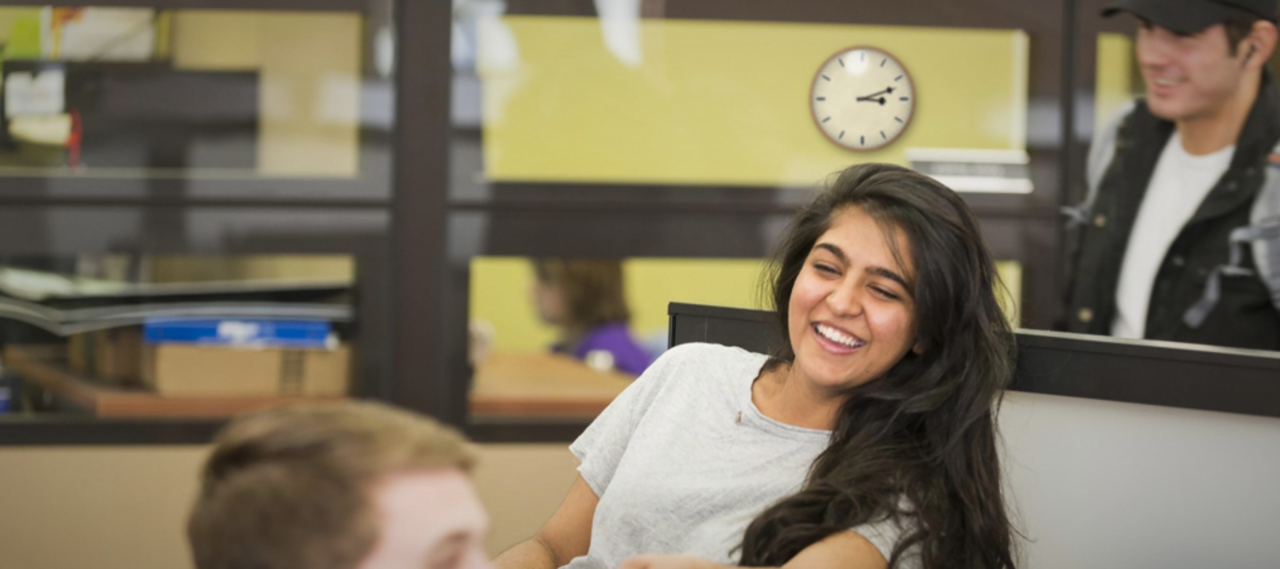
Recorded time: 3:12
